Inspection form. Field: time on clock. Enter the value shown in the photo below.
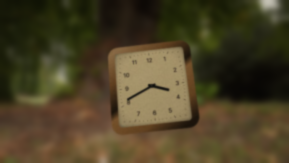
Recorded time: 3:41
